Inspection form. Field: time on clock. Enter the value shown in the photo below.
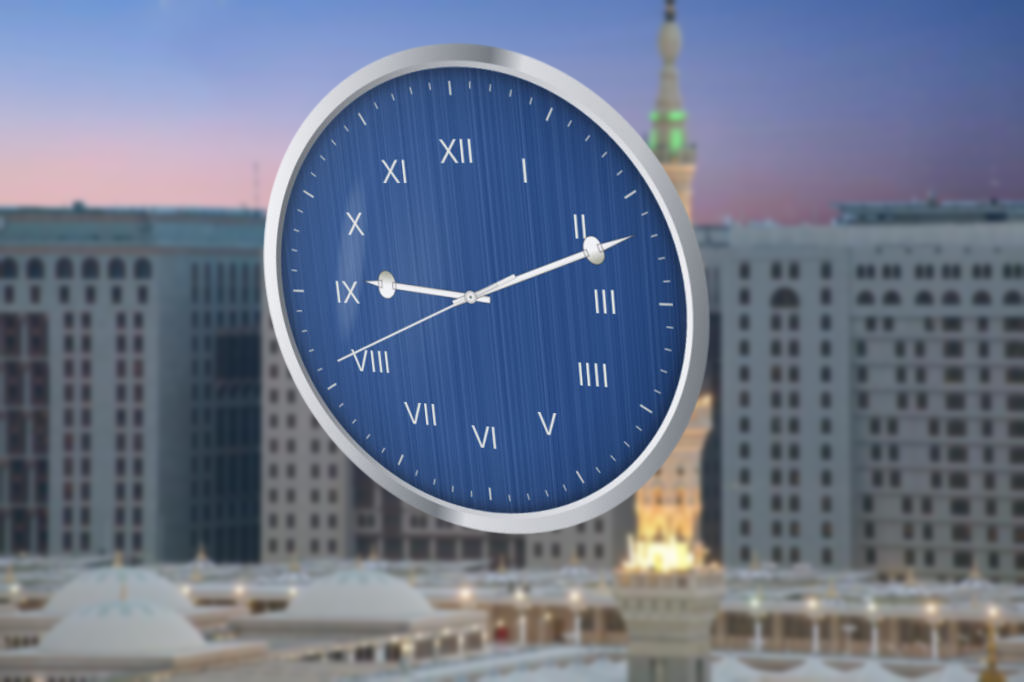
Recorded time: 9:11:41
